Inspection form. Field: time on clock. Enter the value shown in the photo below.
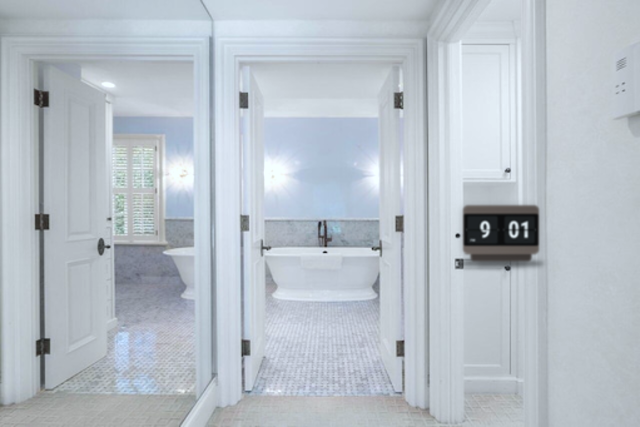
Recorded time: 9:01
